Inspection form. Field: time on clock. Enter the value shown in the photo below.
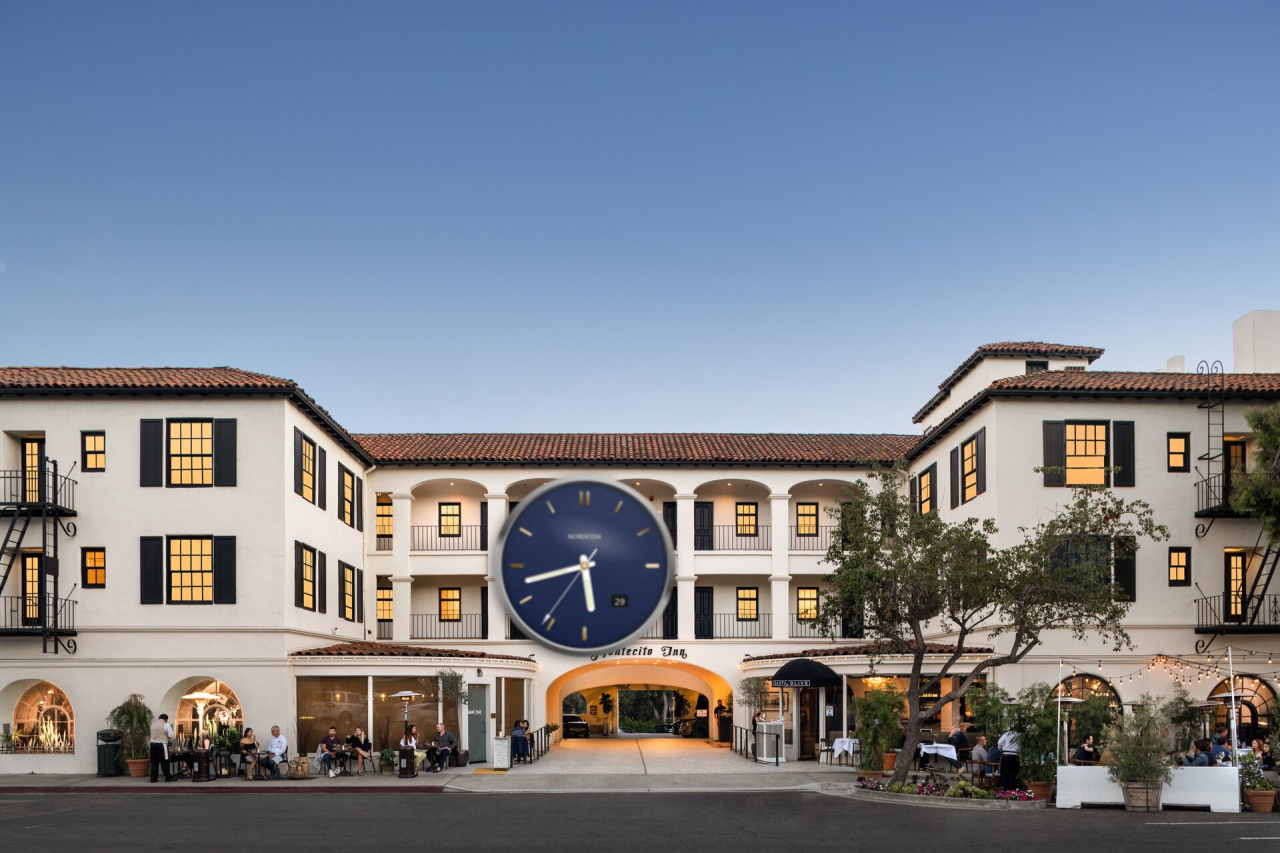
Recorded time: 5:42:36
